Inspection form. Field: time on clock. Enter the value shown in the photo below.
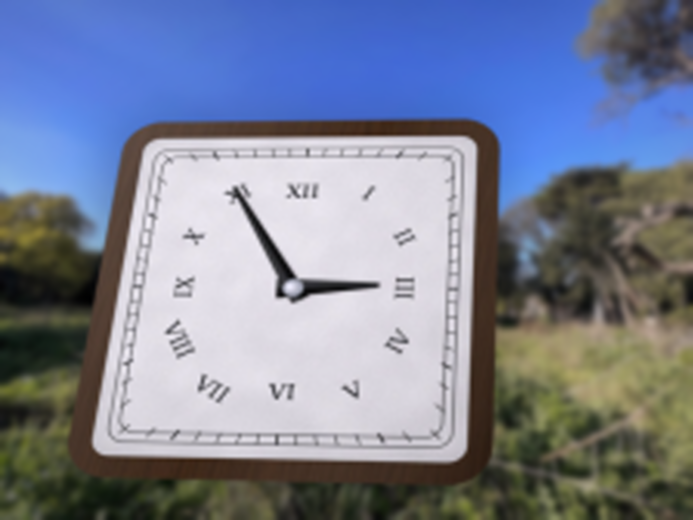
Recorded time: 2:55
